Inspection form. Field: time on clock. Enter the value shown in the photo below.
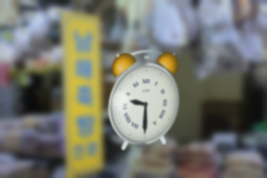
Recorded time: 9:30
